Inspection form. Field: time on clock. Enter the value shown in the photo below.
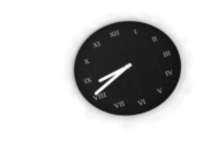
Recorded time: 8:41
